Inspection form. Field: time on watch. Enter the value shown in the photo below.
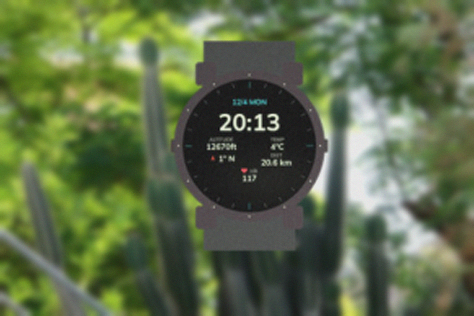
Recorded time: 20:13
